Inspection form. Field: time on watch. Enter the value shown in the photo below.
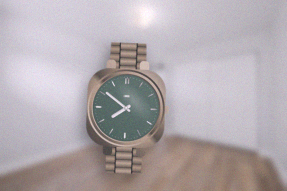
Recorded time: 7:51
